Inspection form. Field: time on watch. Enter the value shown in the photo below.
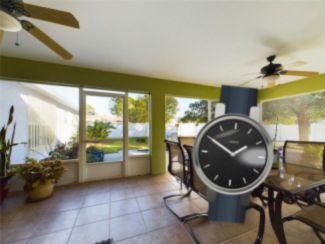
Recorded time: 1:50
